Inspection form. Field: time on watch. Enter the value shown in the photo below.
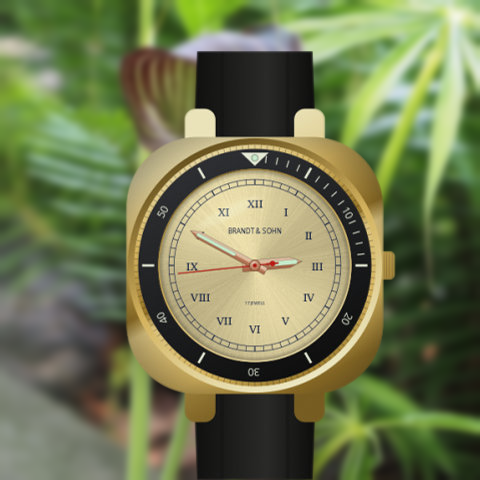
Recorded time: 2:49:44
